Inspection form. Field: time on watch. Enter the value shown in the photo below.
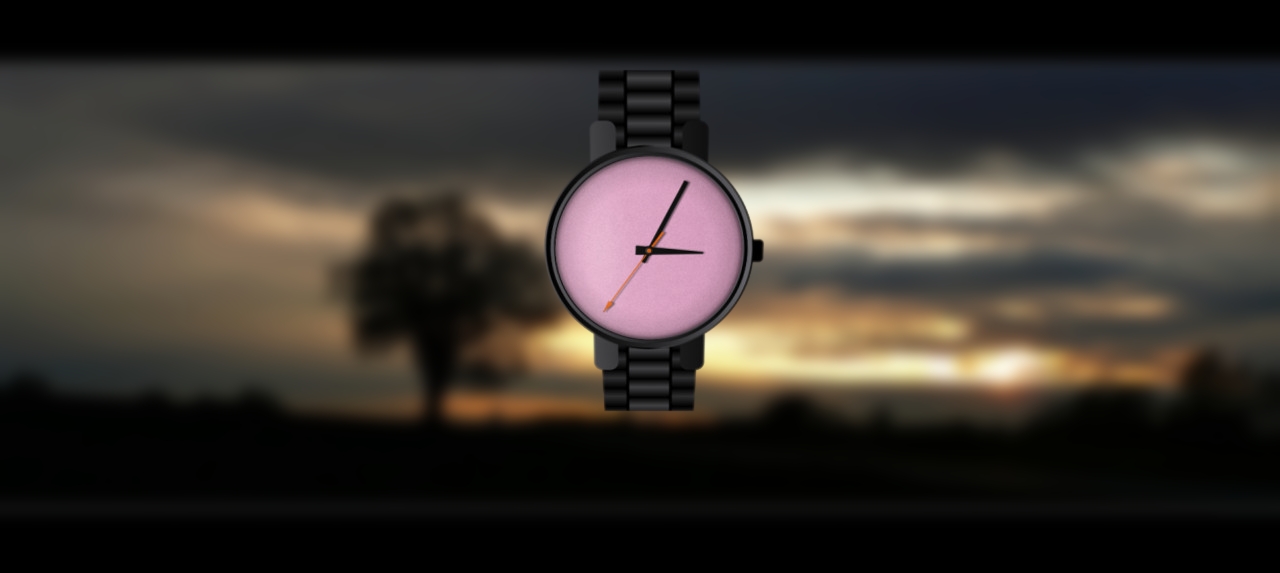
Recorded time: 3:04:36
